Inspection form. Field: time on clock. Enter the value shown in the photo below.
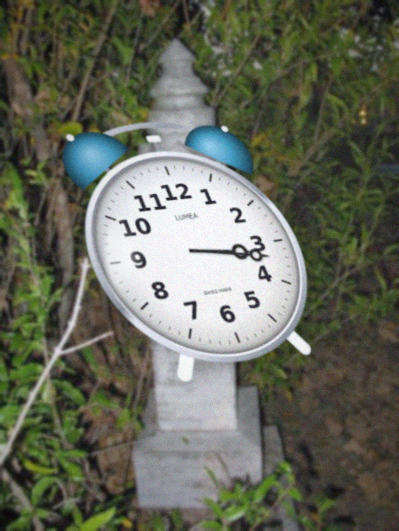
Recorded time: 3:17
